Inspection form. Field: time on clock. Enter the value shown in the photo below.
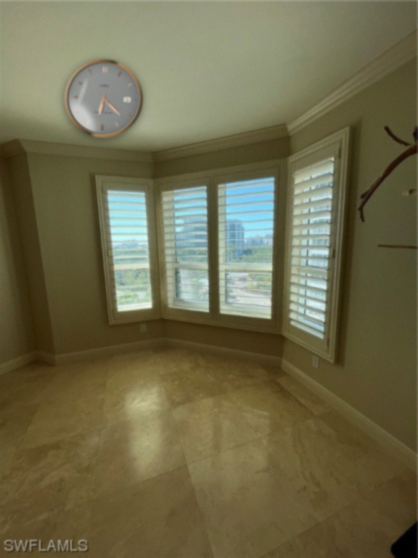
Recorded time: 6:22
